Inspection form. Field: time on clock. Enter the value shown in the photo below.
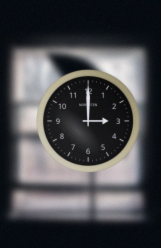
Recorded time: 3:00
